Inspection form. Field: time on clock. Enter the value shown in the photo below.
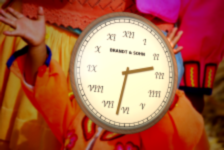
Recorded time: 2:32
